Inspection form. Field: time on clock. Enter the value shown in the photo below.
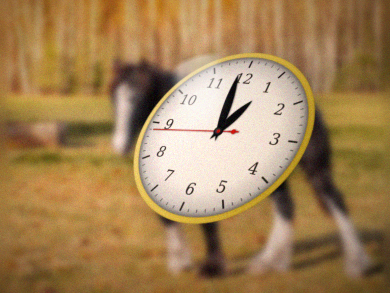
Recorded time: 12:58:44
